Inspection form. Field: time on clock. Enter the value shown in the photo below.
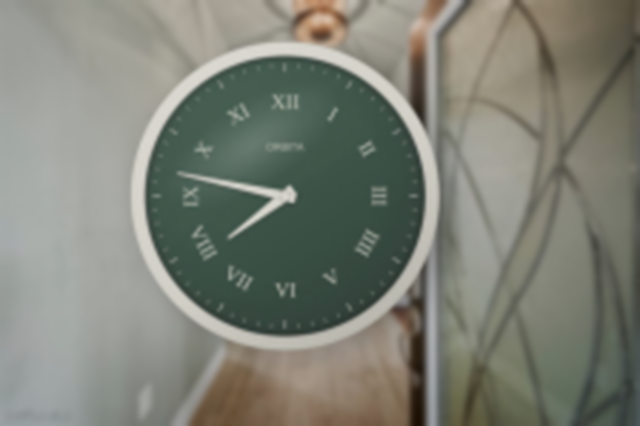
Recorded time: 7:47
